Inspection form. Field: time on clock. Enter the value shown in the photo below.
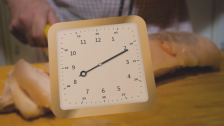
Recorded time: 8:11
